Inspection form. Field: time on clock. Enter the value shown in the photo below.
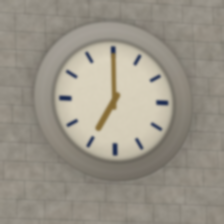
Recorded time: 7:00
